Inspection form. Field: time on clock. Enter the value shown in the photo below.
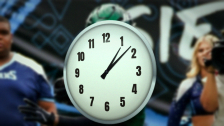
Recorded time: 1:08
